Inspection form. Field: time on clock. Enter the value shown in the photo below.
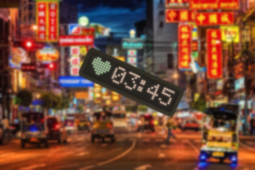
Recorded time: 3:45
